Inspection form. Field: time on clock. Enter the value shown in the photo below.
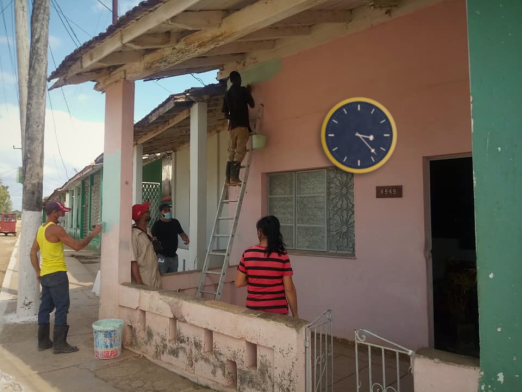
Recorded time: 3:23
